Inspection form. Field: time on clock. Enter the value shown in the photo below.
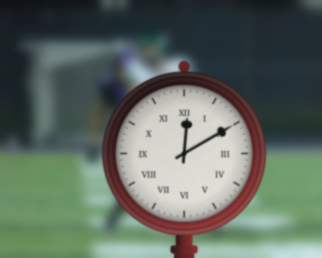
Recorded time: 12:10
